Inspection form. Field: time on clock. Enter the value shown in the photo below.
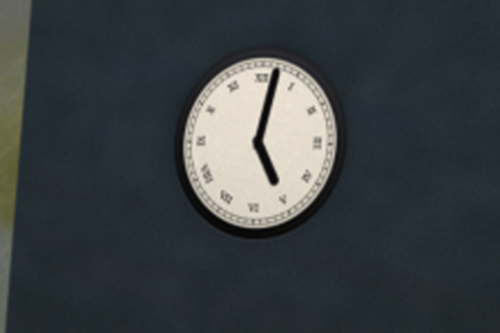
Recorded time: 5:02
